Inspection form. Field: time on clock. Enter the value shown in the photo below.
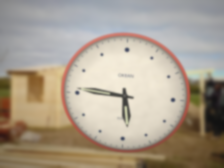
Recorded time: 5:46
